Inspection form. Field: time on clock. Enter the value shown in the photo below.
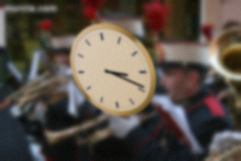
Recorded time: 3:19
